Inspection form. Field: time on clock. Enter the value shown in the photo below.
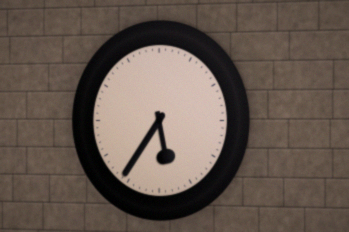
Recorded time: 5:36
